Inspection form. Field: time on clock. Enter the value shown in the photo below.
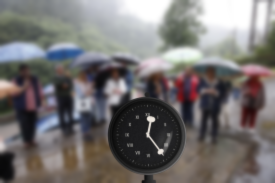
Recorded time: 12:24
